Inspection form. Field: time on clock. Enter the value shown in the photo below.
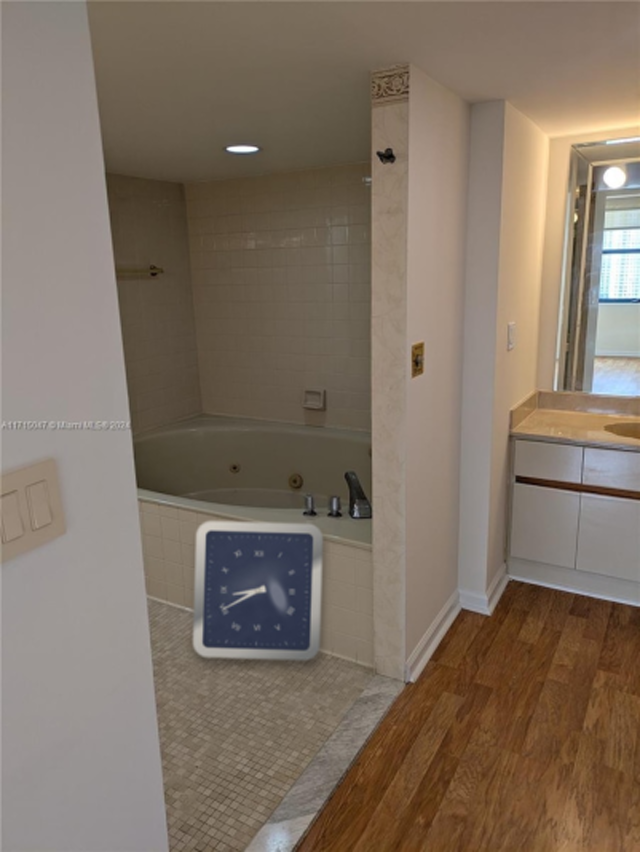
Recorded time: 8:40
